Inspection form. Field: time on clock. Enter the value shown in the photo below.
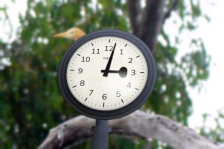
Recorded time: 3:02
